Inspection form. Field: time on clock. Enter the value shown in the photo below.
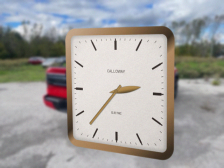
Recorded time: 2:37
